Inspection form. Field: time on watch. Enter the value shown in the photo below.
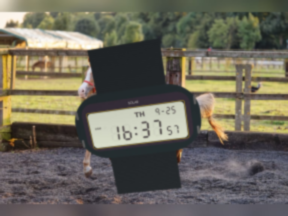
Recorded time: 16:37
